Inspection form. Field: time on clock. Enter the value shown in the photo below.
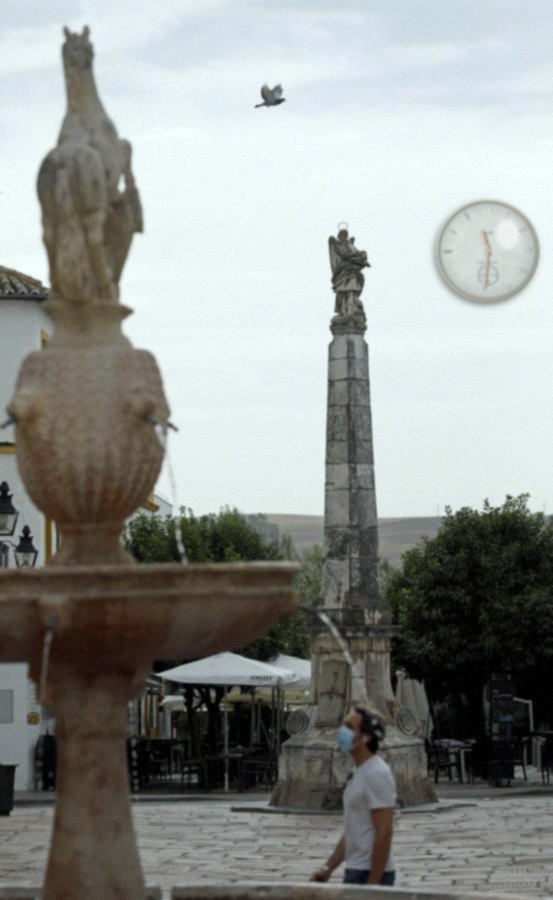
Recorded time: 11:31
